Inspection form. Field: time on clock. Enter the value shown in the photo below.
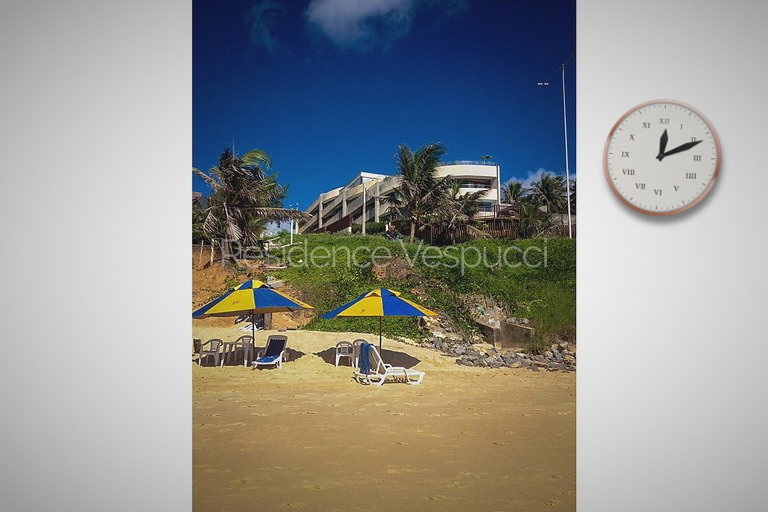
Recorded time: 12:11
